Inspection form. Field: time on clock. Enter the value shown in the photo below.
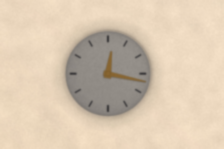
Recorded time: 12:17
